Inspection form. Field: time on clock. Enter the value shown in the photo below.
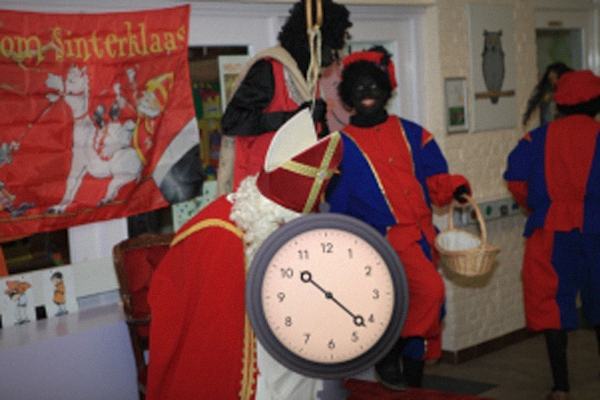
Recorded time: 10:22
